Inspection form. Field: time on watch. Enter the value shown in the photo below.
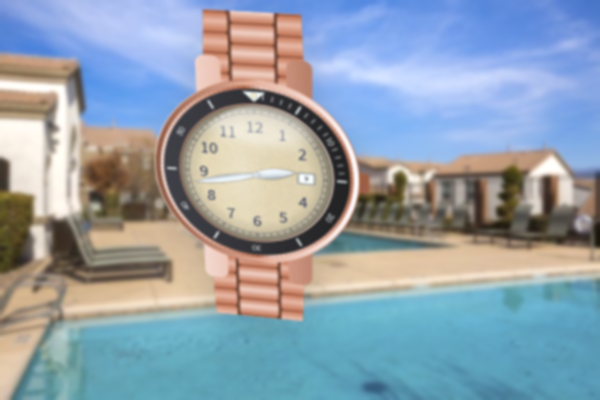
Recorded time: 2:43
